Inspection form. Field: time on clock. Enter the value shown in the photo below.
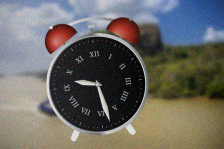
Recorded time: 9:28
